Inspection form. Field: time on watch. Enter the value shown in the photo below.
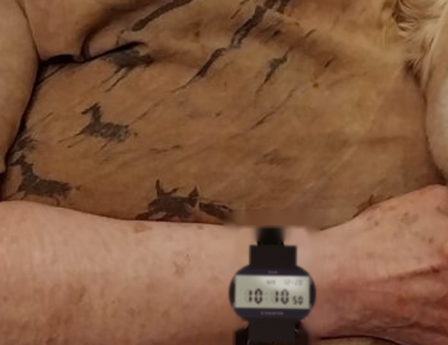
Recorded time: 10:10
